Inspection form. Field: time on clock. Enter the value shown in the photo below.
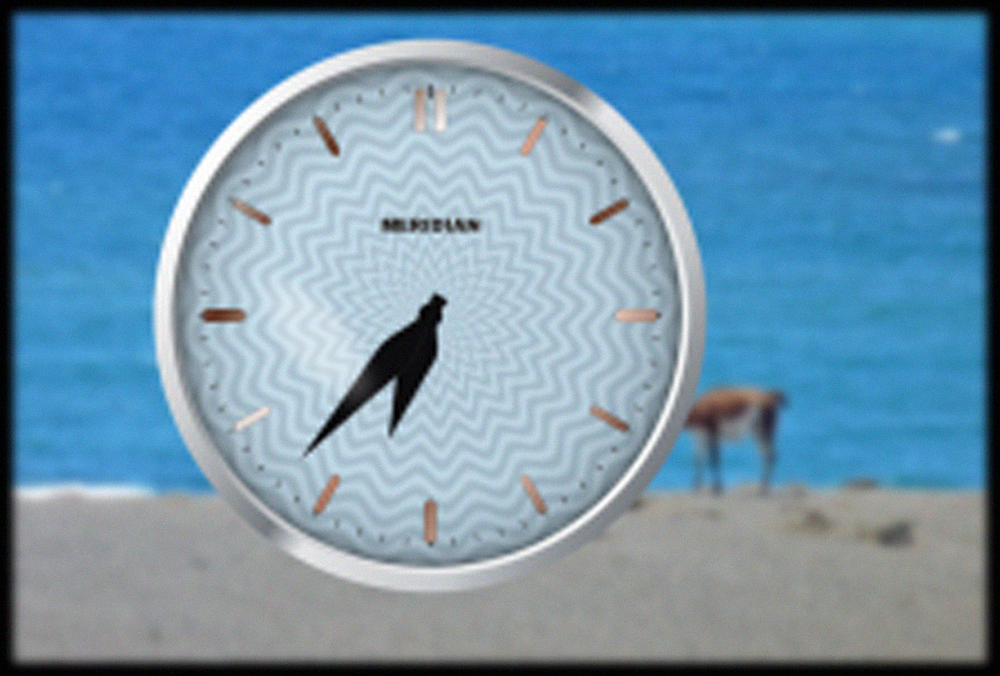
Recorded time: 6:37
